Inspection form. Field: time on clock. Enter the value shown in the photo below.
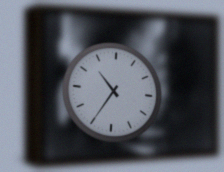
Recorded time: 10:35
